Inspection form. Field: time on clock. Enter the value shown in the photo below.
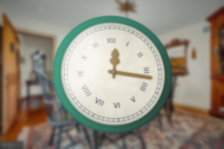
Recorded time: 12:17
